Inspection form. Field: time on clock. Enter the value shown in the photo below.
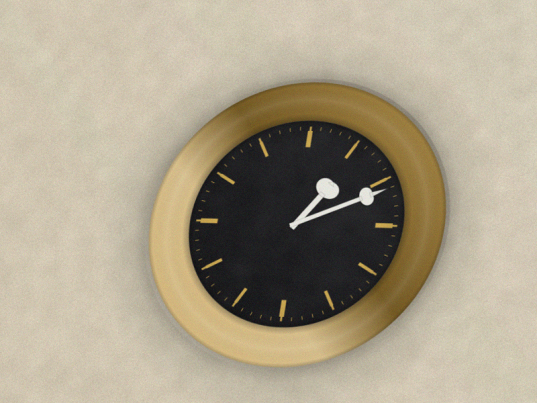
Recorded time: 1:11
